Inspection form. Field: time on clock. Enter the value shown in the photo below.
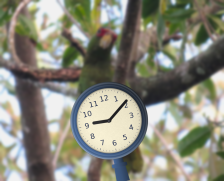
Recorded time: 9:09
